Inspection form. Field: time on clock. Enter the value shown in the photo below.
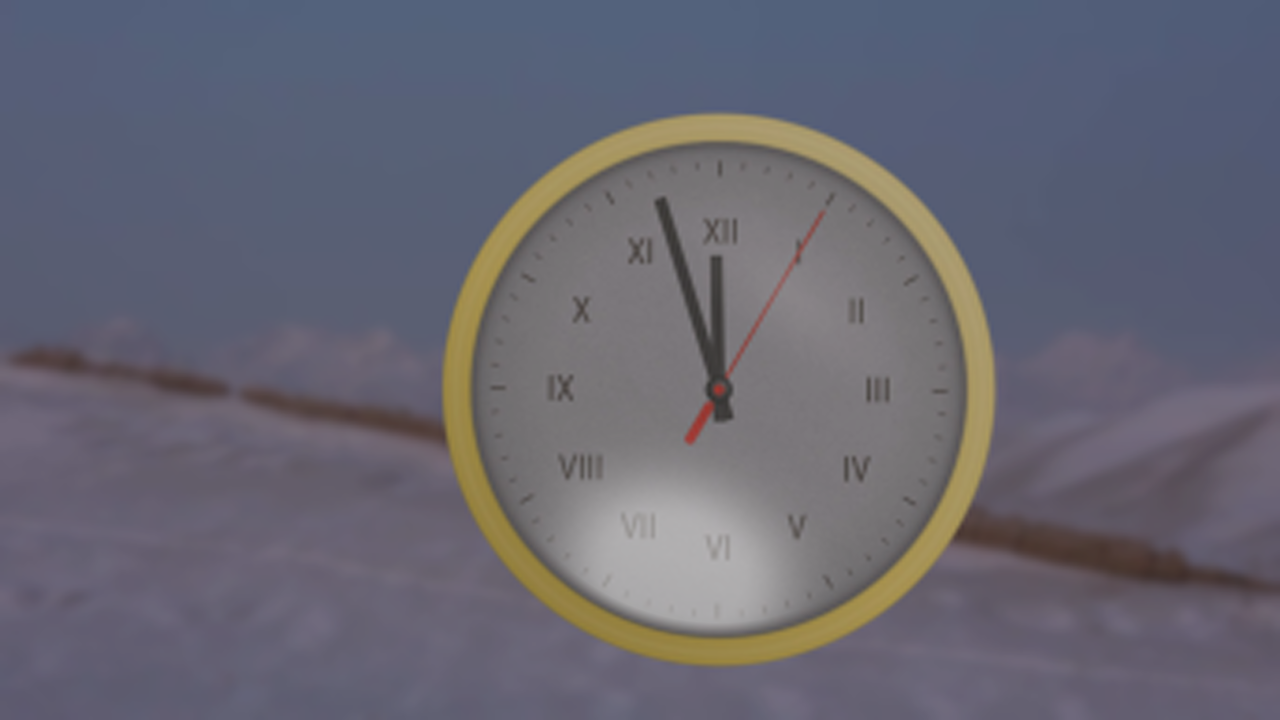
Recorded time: 11:57:05
